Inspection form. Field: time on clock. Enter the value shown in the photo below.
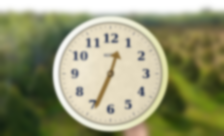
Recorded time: 12:34
